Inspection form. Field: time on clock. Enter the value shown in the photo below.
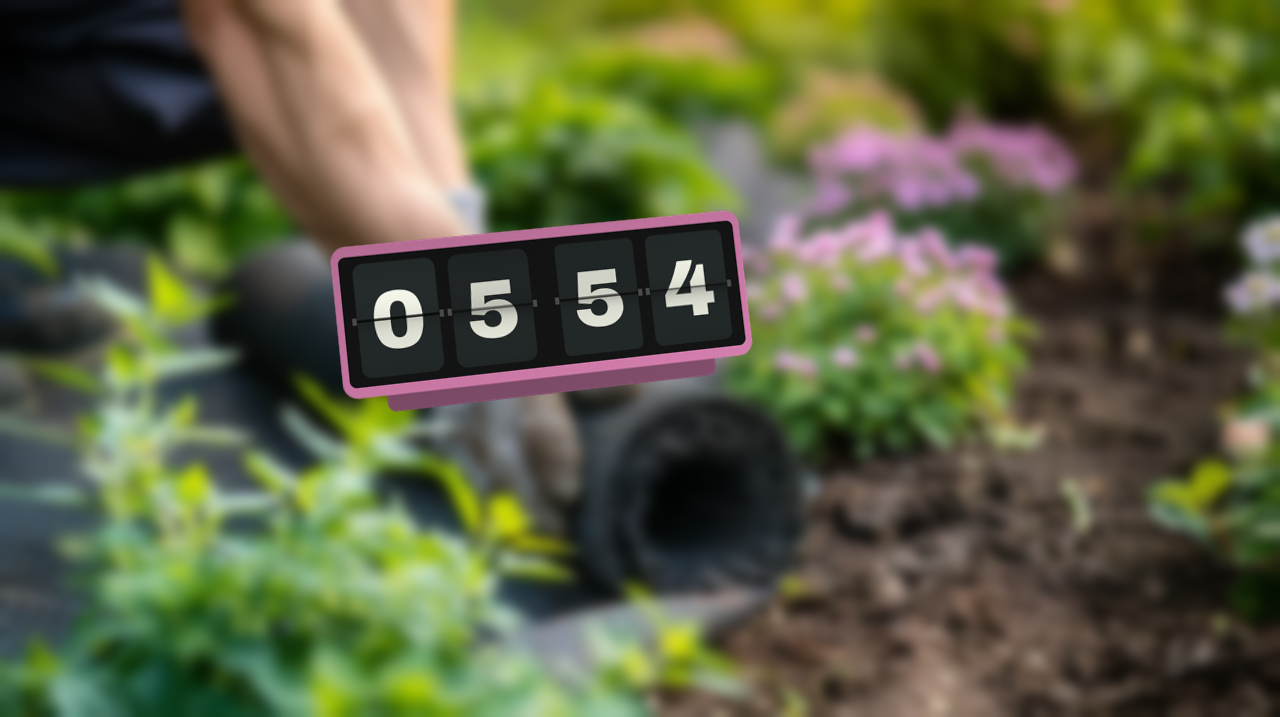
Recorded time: 5:54
